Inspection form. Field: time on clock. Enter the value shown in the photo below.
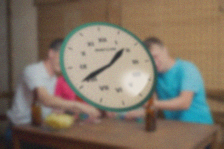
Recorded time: 1:41
